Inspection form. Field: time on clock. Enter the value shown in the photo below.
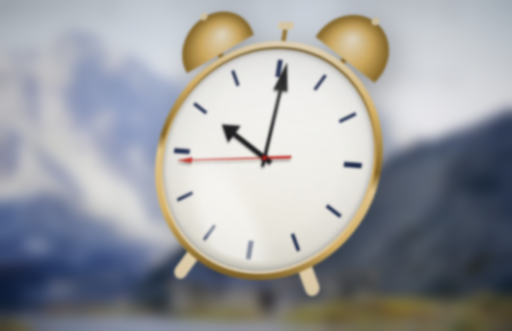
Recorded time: 10:00:44
